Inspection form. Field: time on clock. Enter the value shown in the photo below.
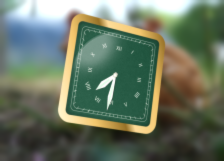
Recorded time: 7:31
